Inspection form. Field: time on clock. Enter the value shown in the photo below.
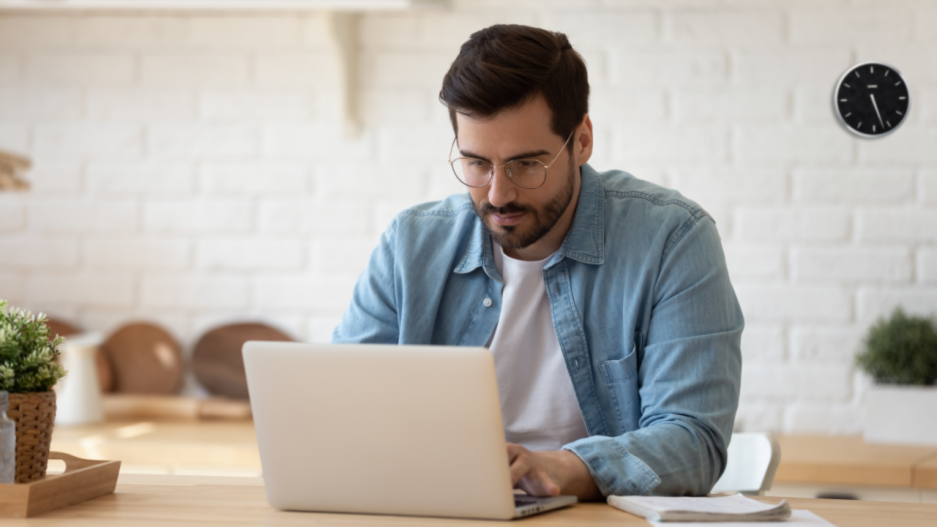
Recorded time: 5:27
